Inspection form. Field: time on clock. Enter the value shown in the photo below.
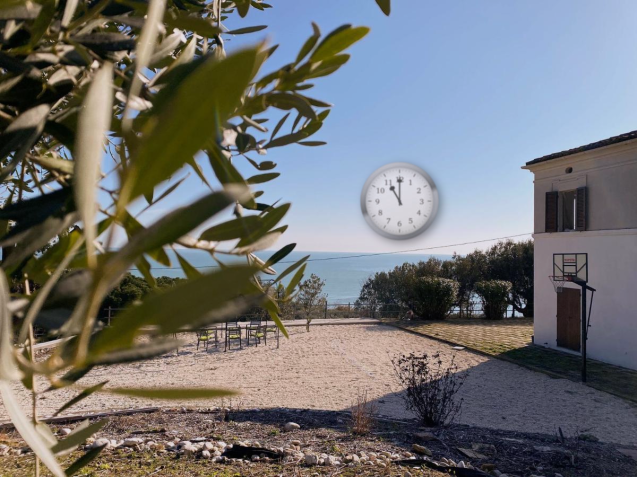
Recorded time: 11:00
